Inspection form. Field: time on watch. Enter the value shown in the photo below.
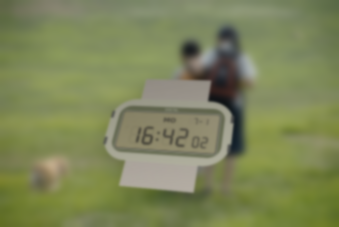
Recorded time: 16:42
